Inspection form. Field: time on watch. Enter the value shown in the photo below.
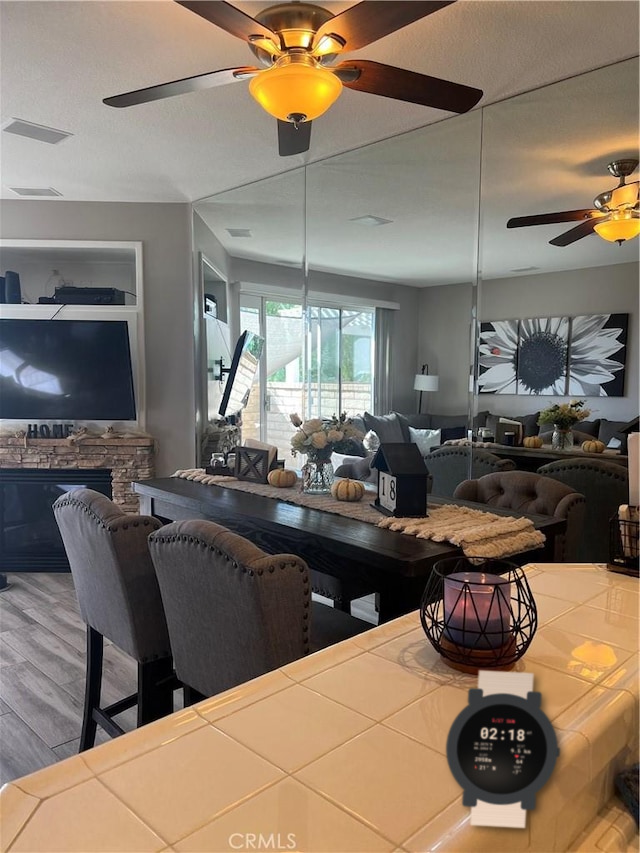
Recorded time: 2:18
